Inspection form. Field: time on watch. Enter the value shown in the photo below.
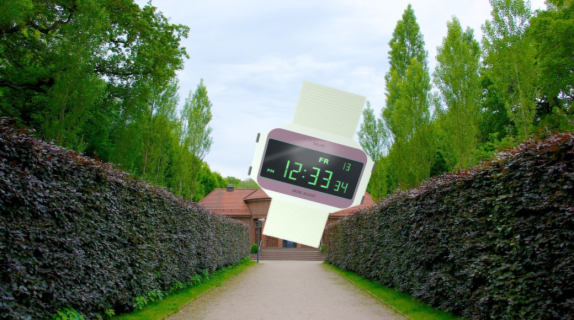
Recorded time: 12:33:34
